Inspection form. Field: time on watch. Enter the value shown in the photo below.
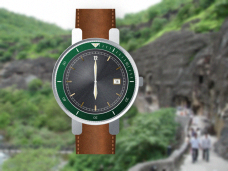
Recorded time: 6:00
